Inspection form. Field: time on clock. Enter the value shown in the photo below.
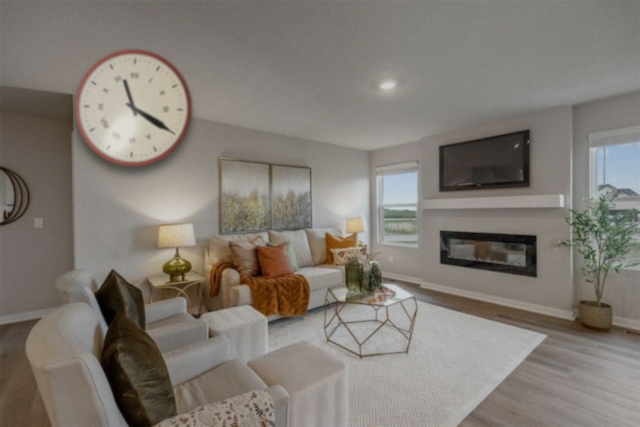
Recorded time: 11:20
